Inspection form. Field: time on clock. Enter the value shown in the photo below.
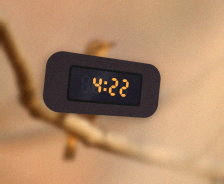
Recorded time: 4:22
